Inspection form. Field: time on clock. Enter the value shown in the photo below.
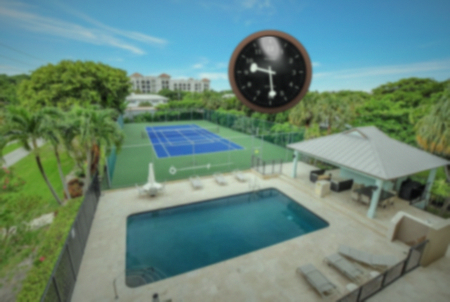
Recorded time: 9:29
